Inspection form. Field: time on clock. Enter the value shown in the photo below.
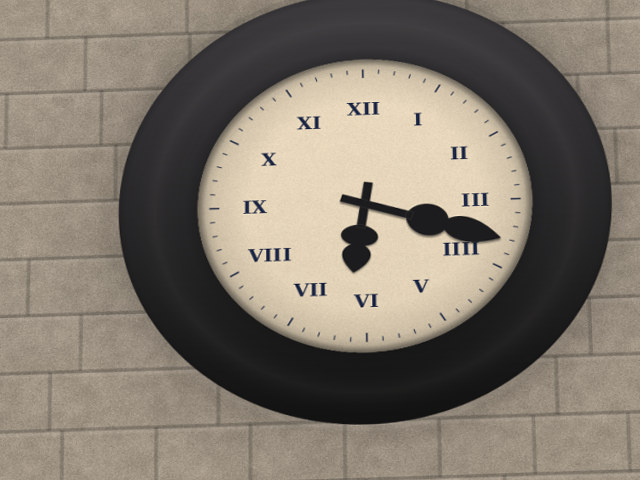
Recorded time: 6:18
